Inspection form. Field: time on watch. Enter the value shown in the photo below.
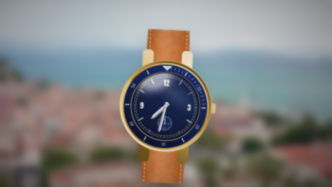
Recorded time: 7:32
